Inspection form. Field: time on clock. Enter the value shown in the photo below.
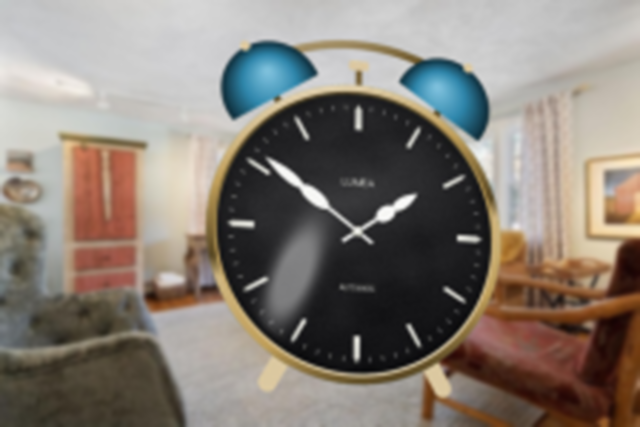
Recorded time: 1:51
